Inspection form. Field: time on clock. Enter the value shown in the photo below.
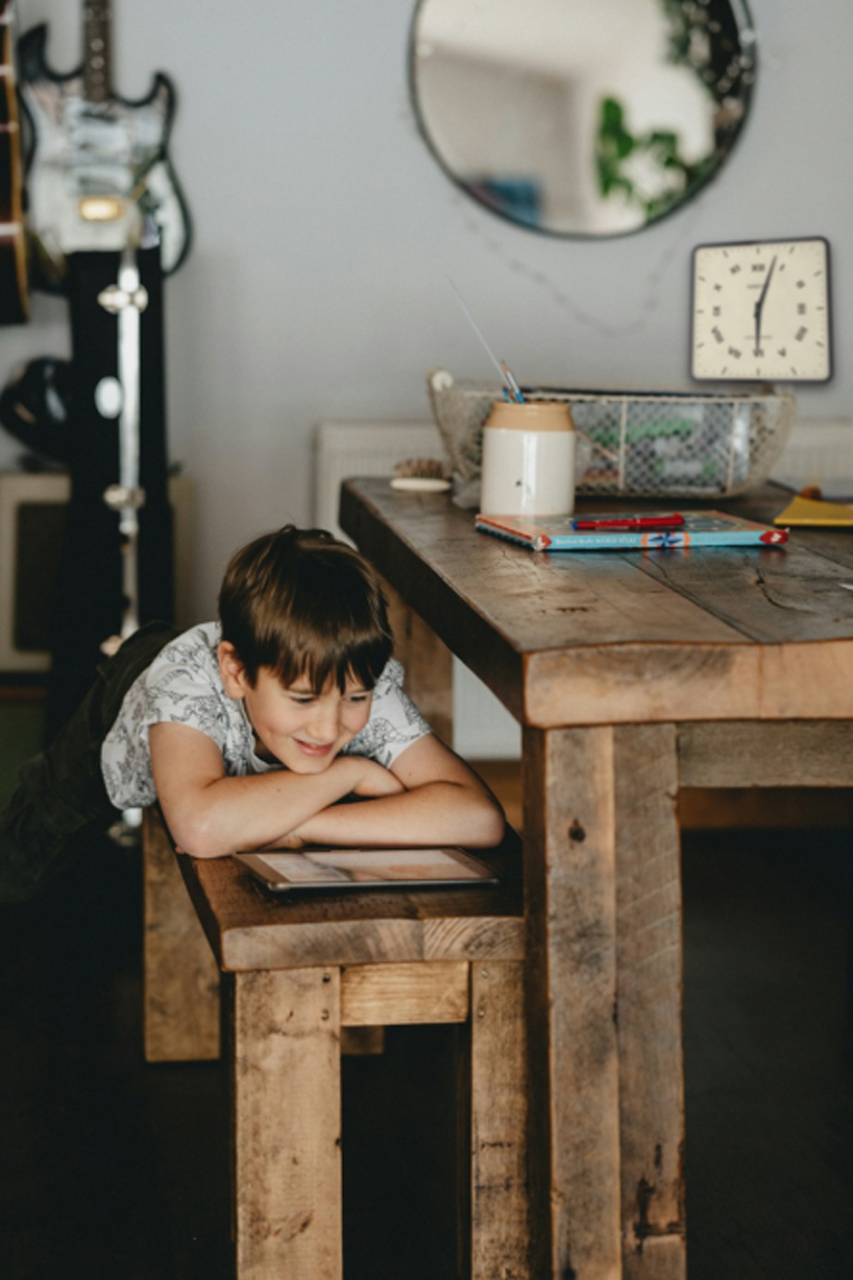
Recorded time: 6:03
